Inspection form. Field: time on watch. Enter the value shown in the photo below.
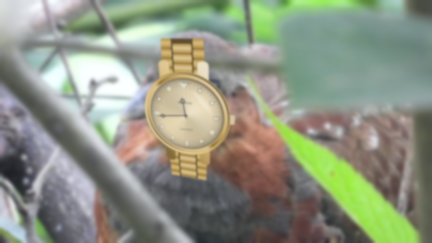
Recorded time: 11:44
